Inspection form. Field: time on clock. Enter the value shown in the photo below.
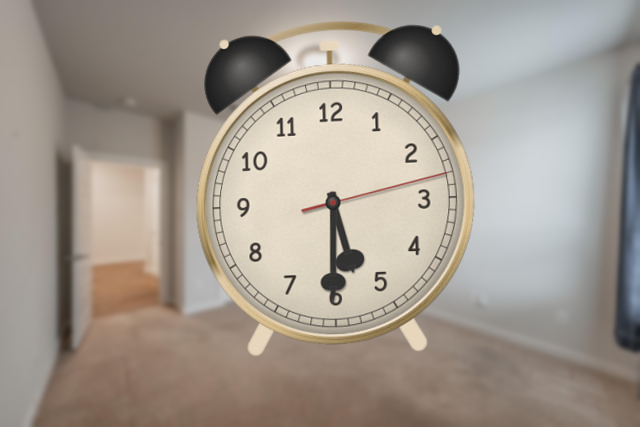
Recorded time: 5:30:13
